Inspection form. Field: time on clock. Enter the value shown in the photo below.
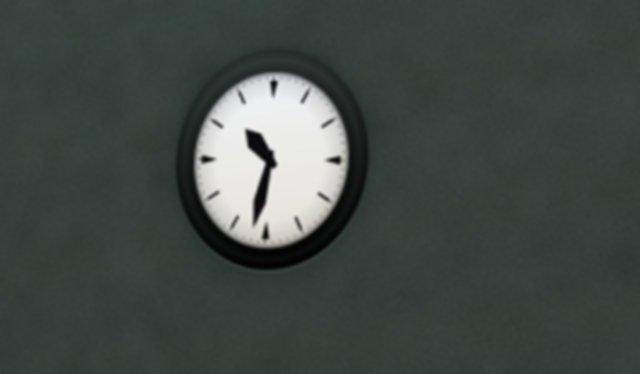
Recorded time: 10:32
